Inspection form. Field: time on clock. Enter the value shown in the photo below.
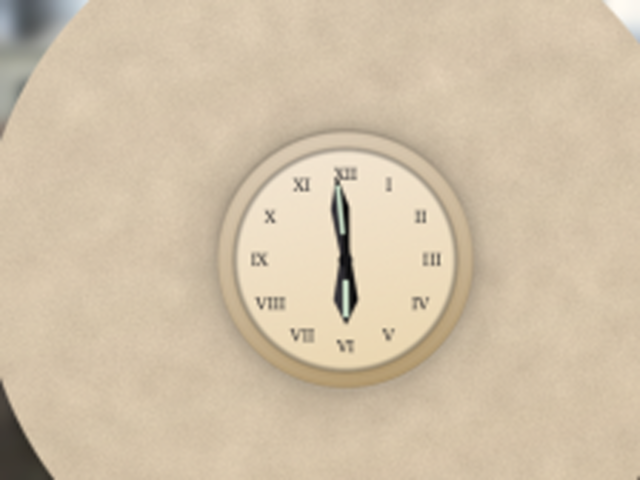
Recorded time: 5:59
